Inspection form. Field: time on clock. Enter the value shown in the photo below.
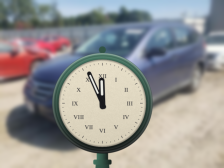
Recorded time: 11:56
